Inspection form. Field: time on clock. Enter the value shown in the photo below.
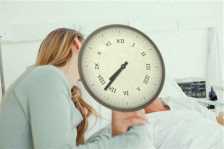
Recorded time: 7:37
